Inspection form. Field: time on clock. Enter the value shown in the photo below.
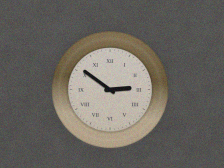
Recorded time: 2:51
